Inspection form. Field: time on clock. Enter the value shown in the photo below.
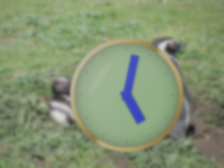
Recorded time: 5:02
